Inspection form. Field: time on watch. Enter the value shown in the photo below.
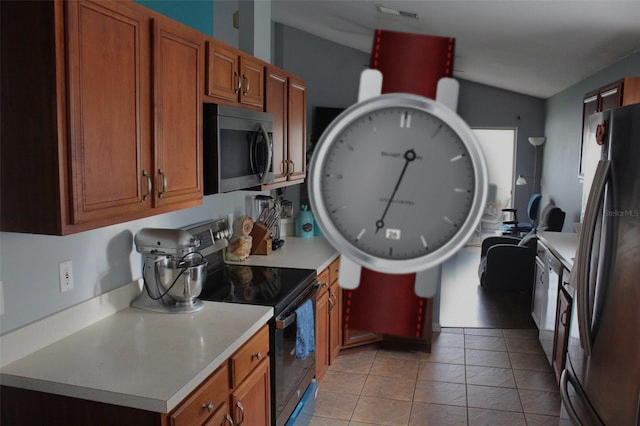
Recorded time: 12:33
